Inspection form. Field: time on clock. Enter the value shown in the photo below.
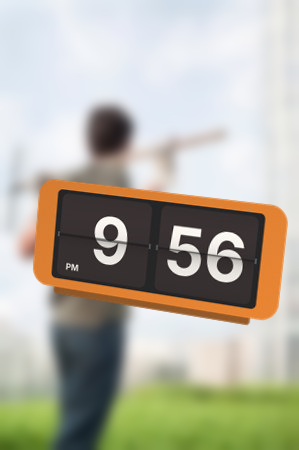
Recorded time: 9:56
